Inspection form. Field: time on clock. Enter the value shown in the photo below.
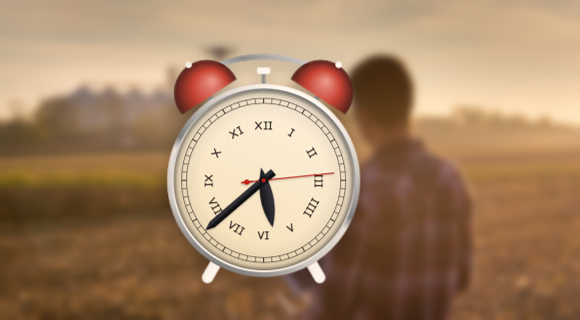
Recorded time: 5:38:14
